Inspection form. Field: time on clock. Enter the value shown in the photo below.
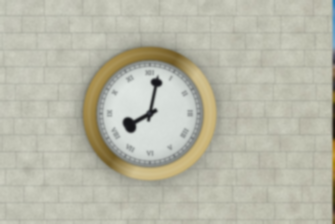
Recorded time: 8:02
